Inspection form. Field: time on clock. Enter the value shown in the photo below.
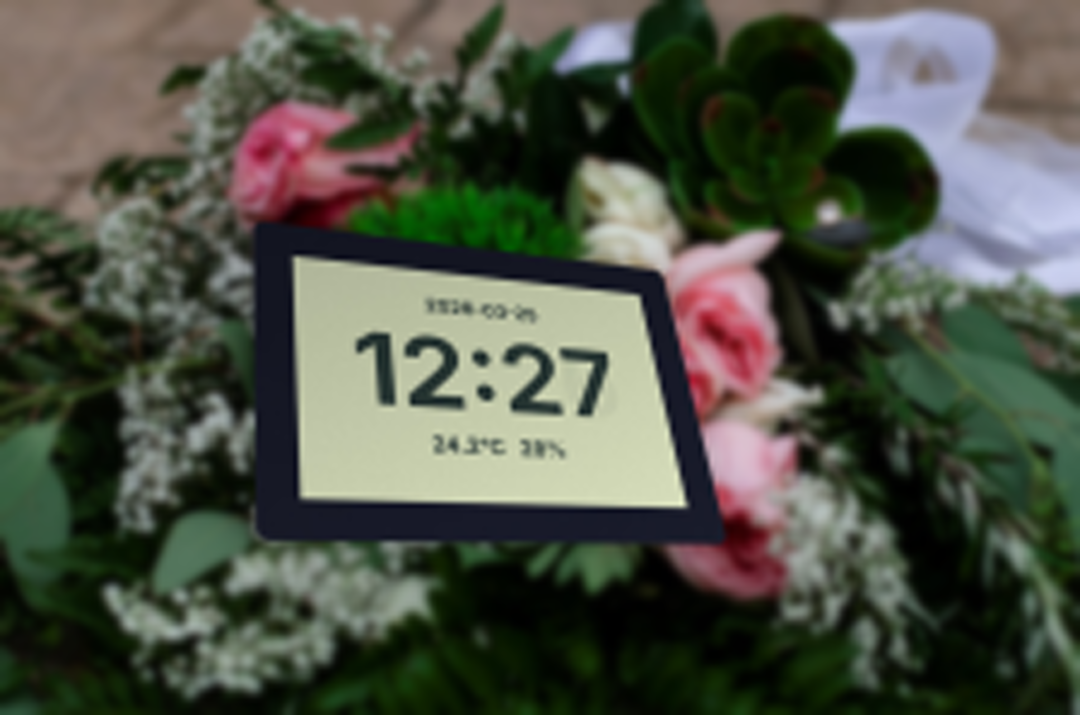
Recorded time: 12:27
